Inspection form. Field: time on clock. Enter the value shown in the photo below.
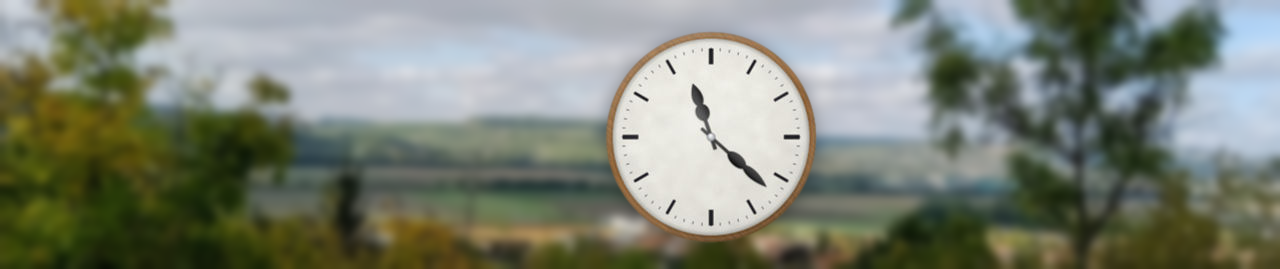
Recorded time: 11:22
